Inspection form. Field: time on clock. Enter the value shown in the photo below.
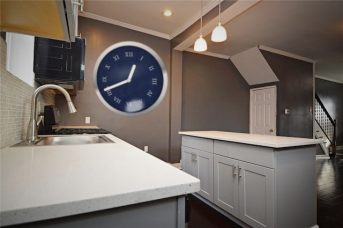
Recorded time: 12:41
